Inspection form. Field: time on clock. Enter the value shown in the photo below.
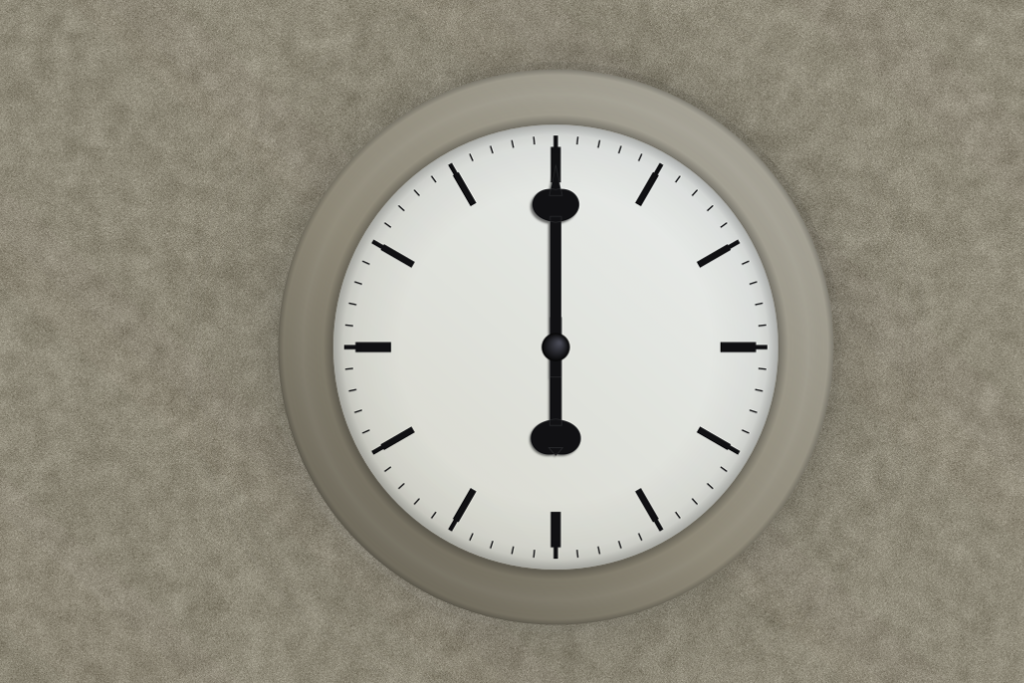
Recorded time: 6:00
